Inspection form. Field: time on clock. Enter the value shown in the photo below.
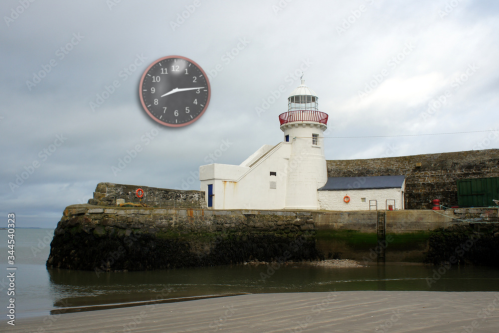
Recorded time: 8:14
